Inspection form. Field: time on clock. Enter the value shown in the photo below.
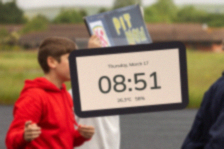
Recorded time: 8:51
